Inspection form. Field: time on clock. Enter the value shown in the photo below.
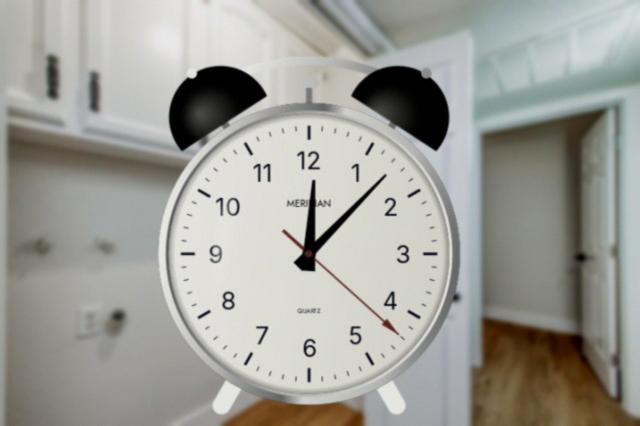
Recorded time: 12:07:22
